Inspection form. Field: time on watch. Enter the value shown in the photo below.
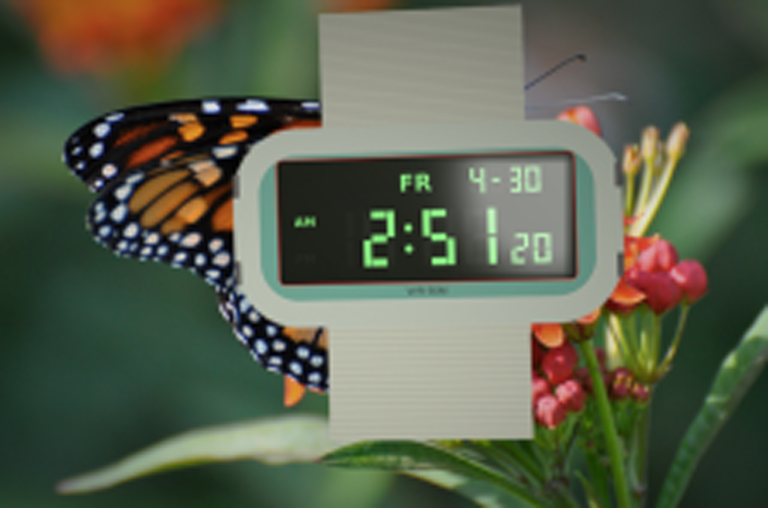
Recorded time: 2:51:20
